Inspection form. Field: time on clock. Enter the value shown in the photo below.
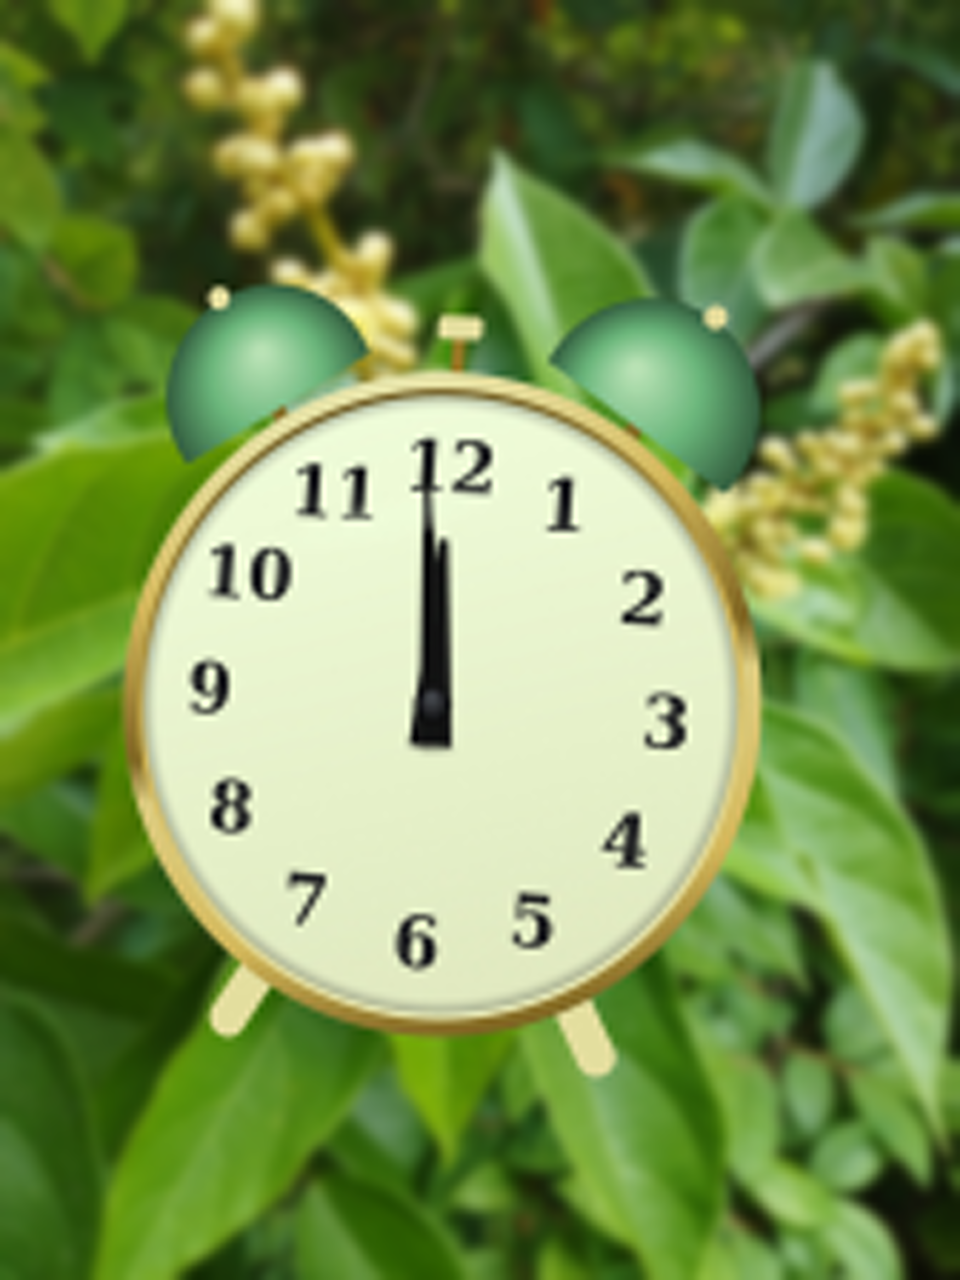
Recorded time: 11:59
